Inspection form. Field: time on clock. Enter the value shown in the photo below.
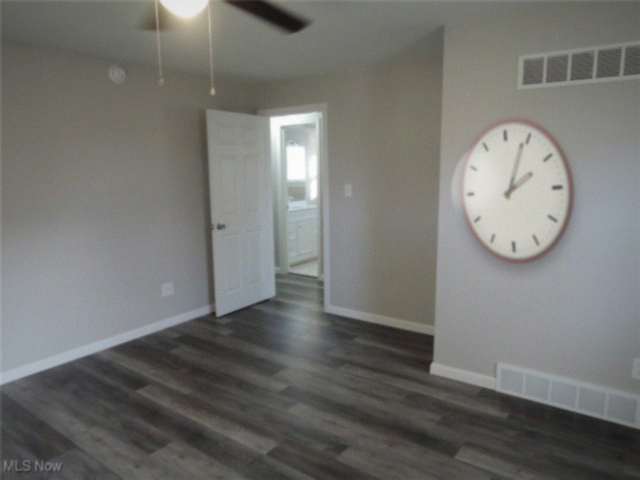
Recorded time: 2:04
